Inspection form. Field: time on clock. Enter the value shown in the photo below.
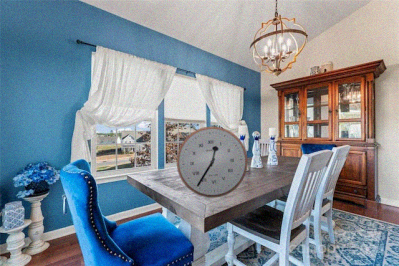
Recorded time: 12:36
